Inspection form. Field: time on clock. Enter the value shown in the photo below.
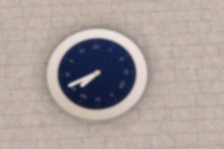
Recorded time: 7:41
